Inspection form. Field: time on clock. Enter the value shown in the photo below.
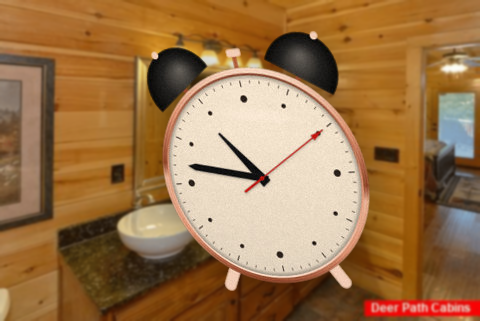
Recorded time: 10:47:10
